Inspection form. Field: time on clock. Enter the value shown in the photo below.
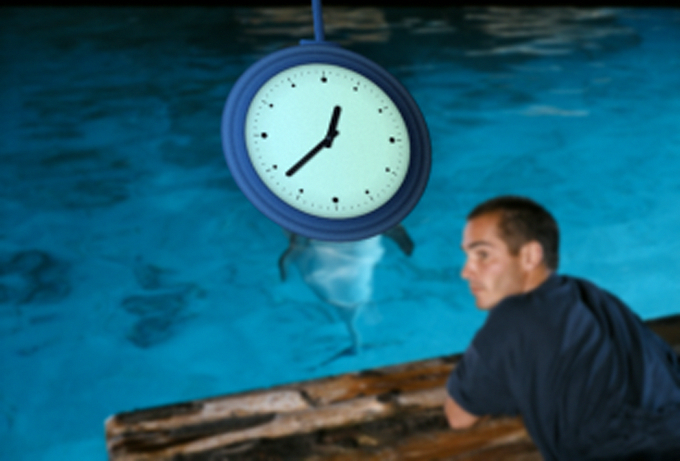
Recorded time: 12:38
